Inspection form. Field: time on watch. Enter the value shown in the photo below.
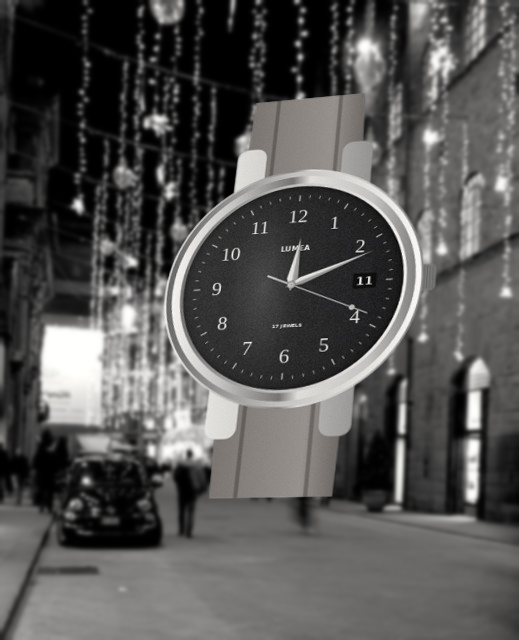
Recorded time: 12:11:19
